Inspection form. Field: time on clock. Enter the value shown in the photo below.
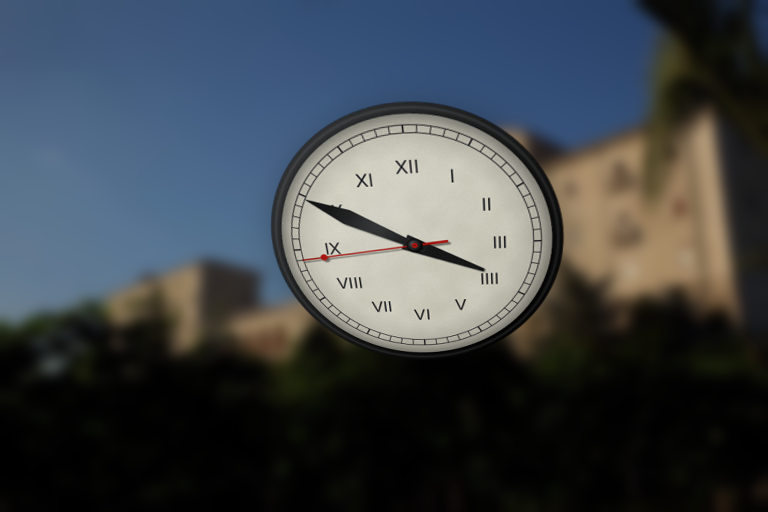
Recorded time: 3:49:44
